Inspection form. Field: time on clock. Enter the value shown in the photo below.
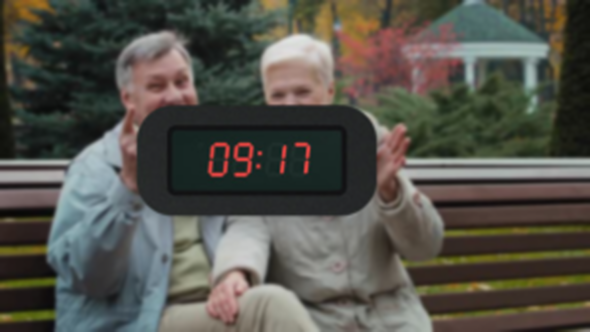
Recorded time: 9:17
